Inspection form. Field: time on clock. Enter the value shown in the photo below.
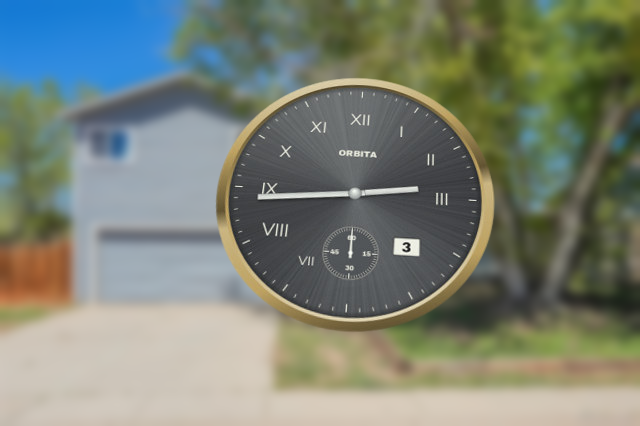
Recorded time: 2:44
